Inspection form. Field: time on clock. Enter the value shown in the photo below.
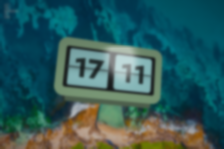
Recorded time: 17:11
